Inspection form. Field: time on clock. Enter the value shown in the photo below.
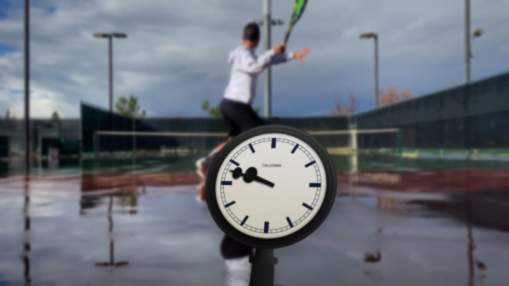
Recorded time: 9:48
